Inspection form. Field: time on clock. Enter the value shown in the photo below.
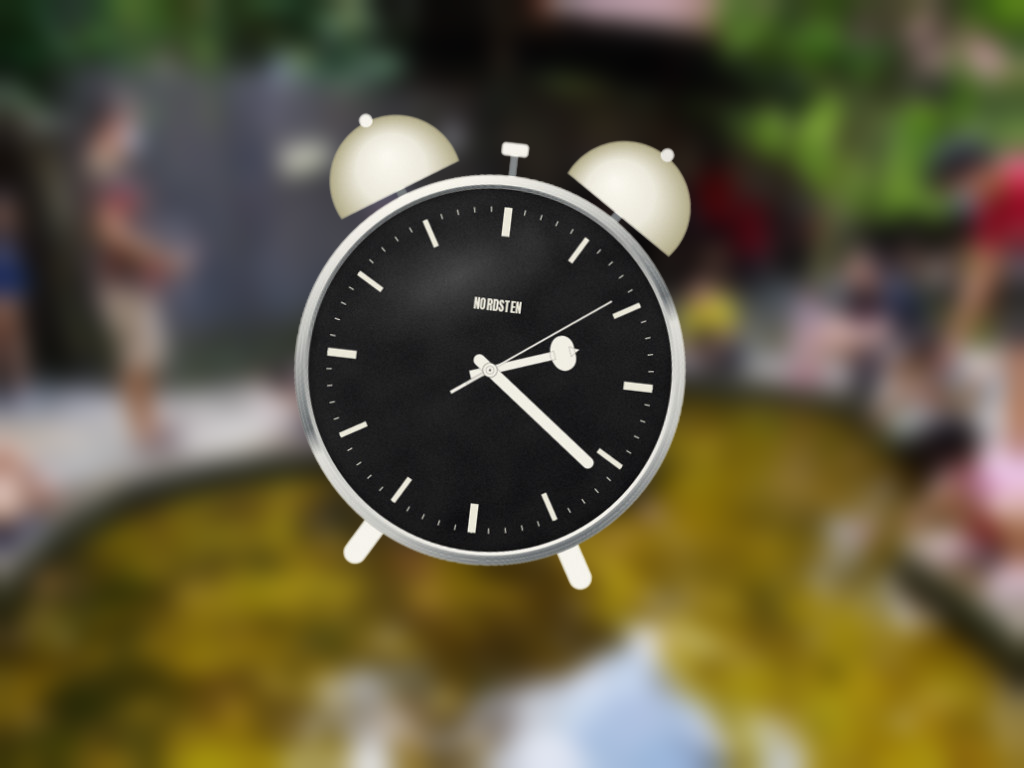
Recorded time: 2:21:09
